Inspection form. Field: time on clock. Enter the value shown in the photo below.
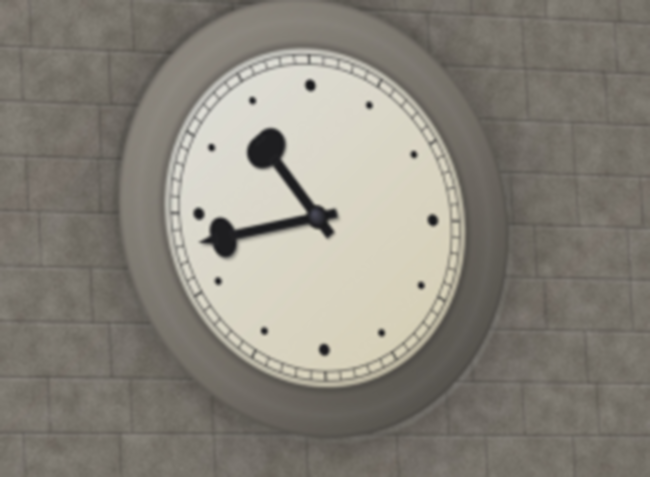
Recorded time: 10:43
